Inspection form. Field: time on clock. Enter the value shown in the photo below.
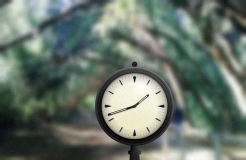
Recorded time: 1:42
